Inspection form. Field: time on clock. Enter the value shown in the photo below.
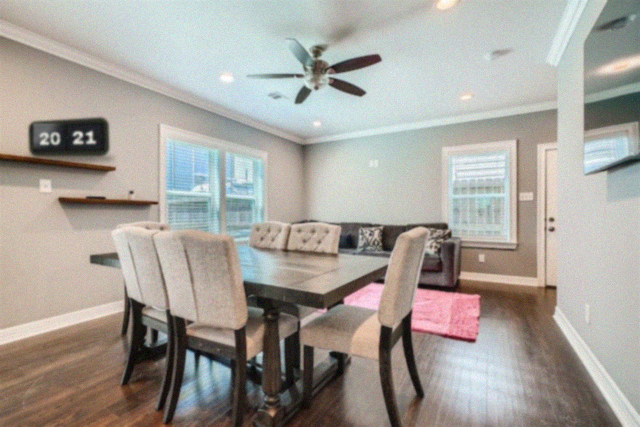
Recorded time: 20:21
